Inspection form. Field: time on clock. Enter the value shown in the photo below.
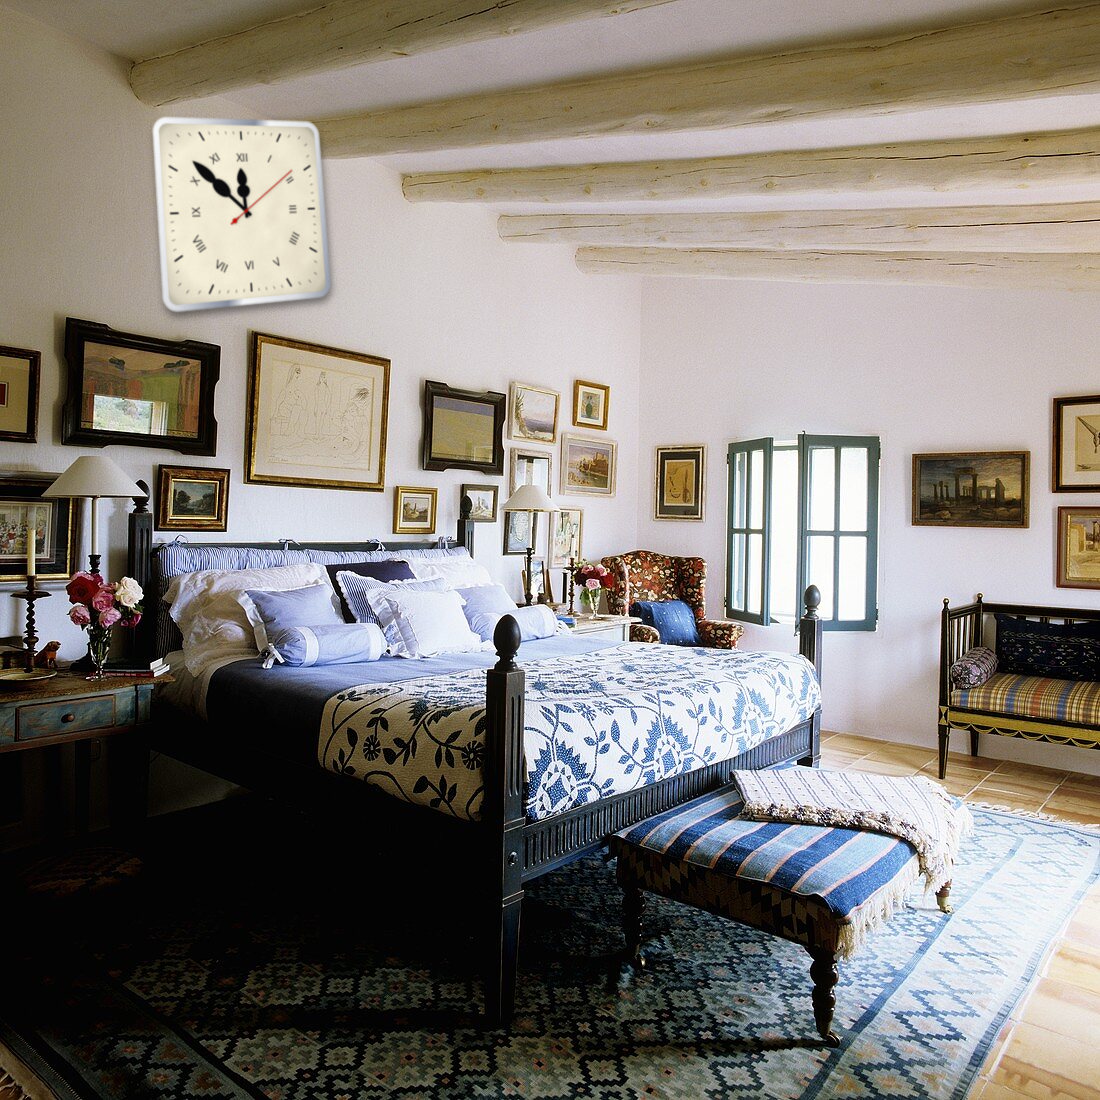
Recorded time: 11:52:09
